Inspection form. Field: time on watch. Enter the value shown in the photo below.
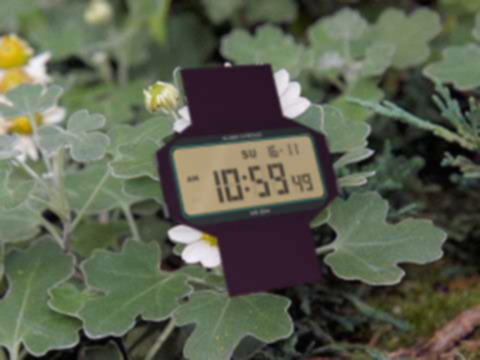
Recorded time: 10:59:49
